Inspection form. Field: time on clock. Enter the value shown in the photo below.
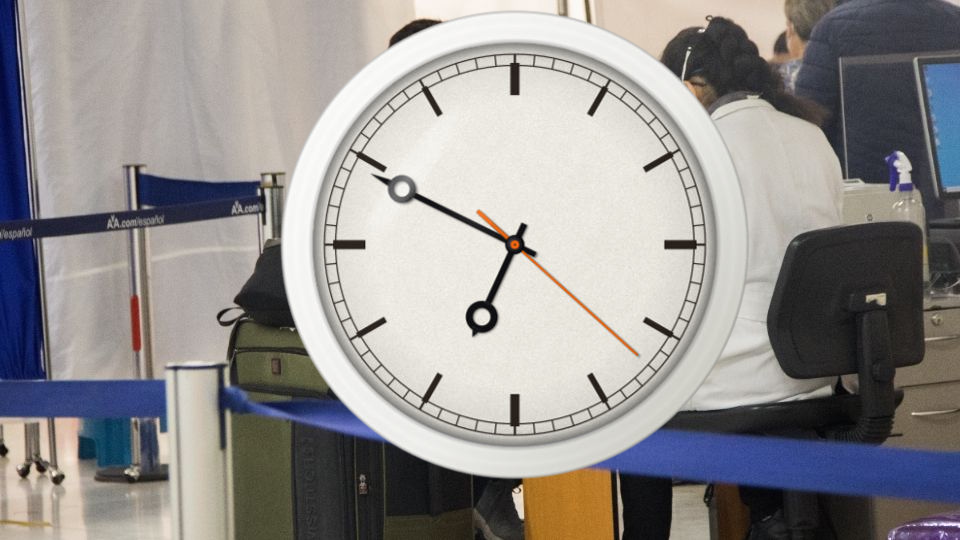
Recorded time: 6:49:22
